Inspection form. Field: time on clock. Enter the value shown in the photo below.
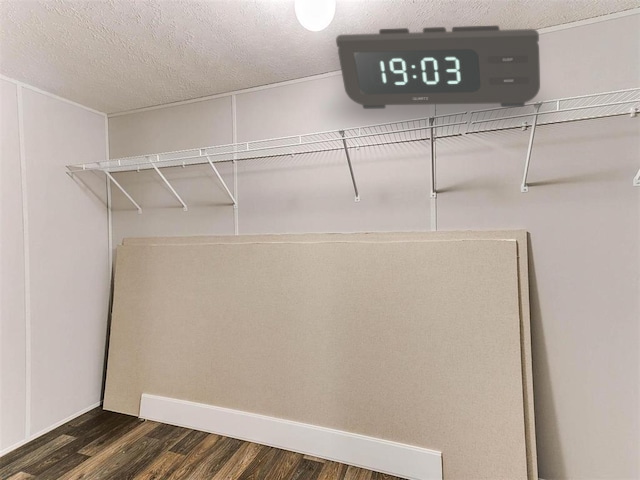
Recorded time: 19:03
